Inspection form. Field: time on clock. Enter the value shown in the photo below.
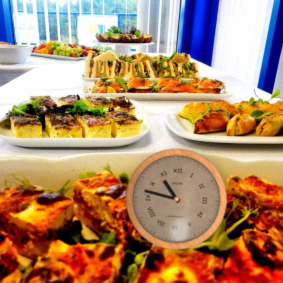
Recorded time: 10:47
